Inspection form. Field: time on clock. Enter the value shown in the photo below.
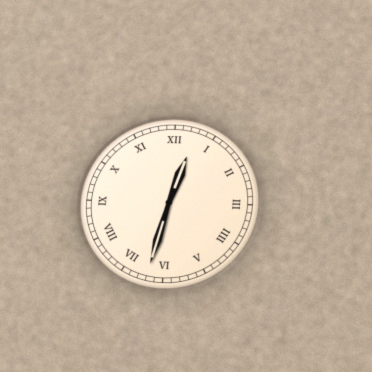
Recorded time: 12:32
